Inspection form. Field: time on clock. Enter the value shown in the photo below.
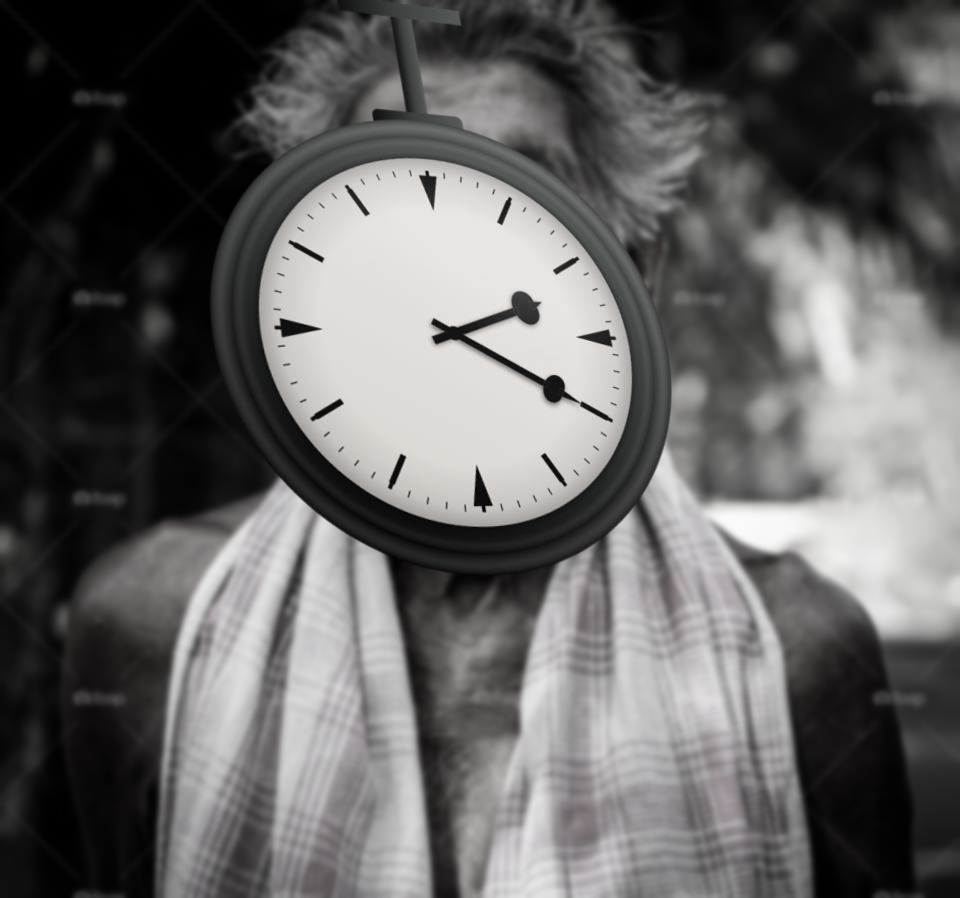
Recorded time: 2:20
